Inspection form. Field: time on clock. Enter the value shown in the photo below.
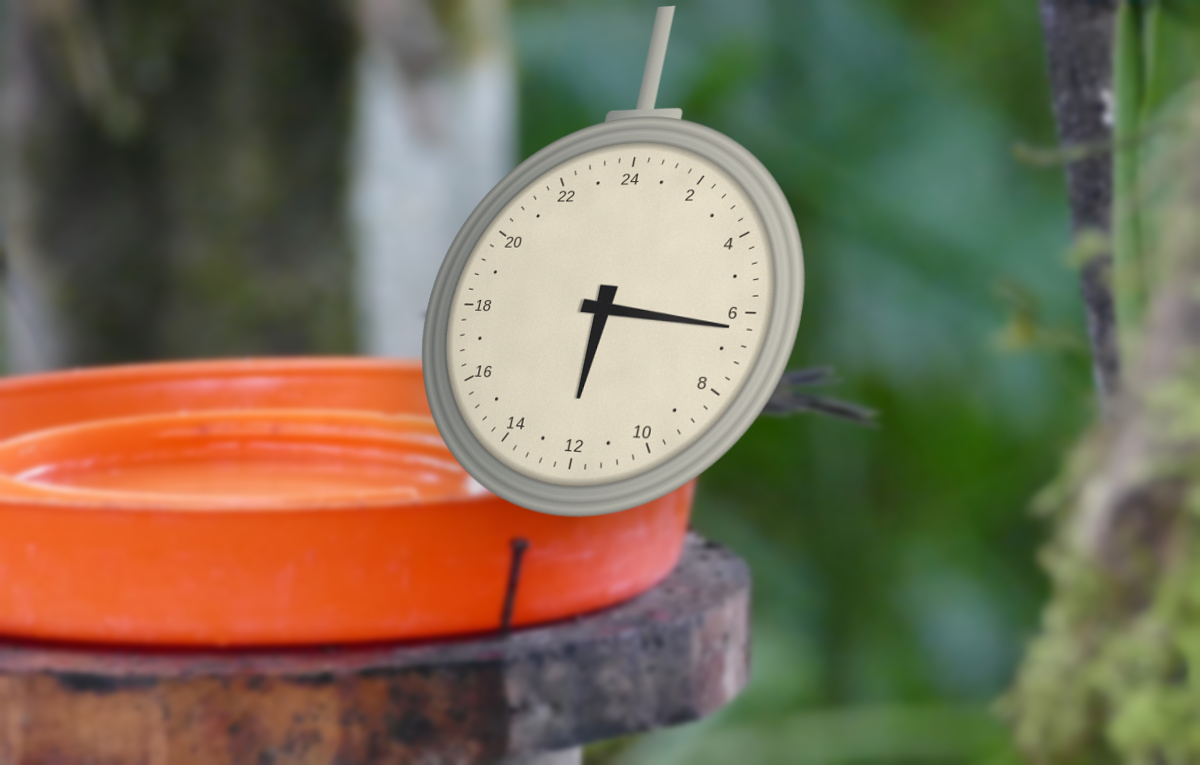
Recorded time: 12:16
